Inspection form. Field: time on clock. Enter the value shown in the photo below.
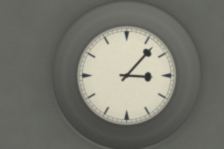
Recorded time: 3:07
